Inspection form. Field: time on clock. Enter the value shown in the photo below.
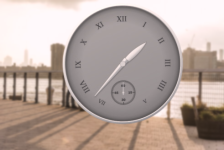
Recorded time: 1:37
